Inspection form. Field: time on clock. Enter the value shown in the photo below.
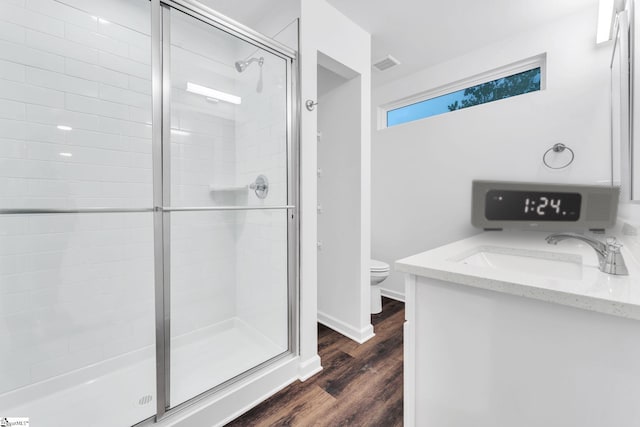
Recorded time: 1:24
